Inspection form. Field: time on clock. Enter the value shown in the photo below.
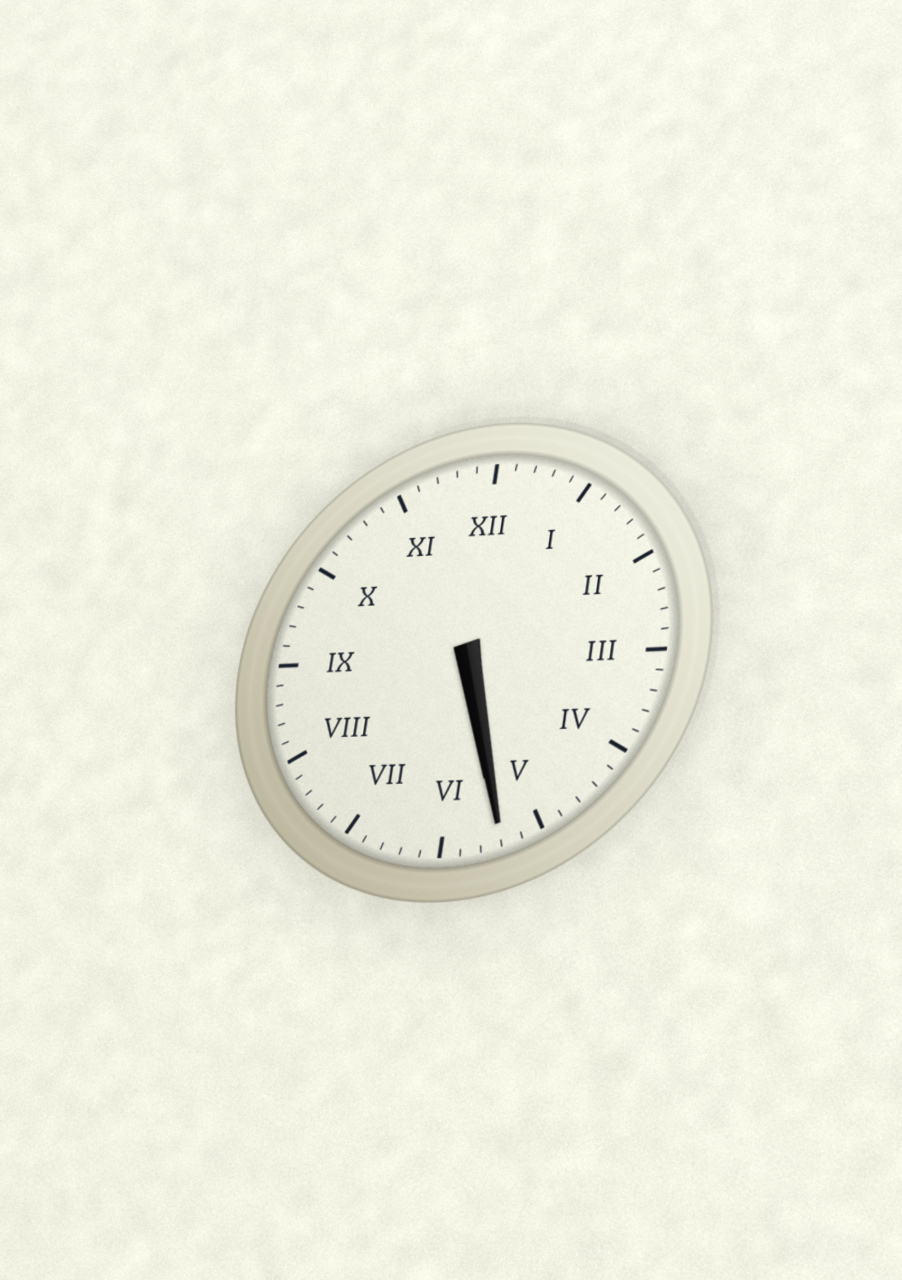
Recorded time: 5:27
